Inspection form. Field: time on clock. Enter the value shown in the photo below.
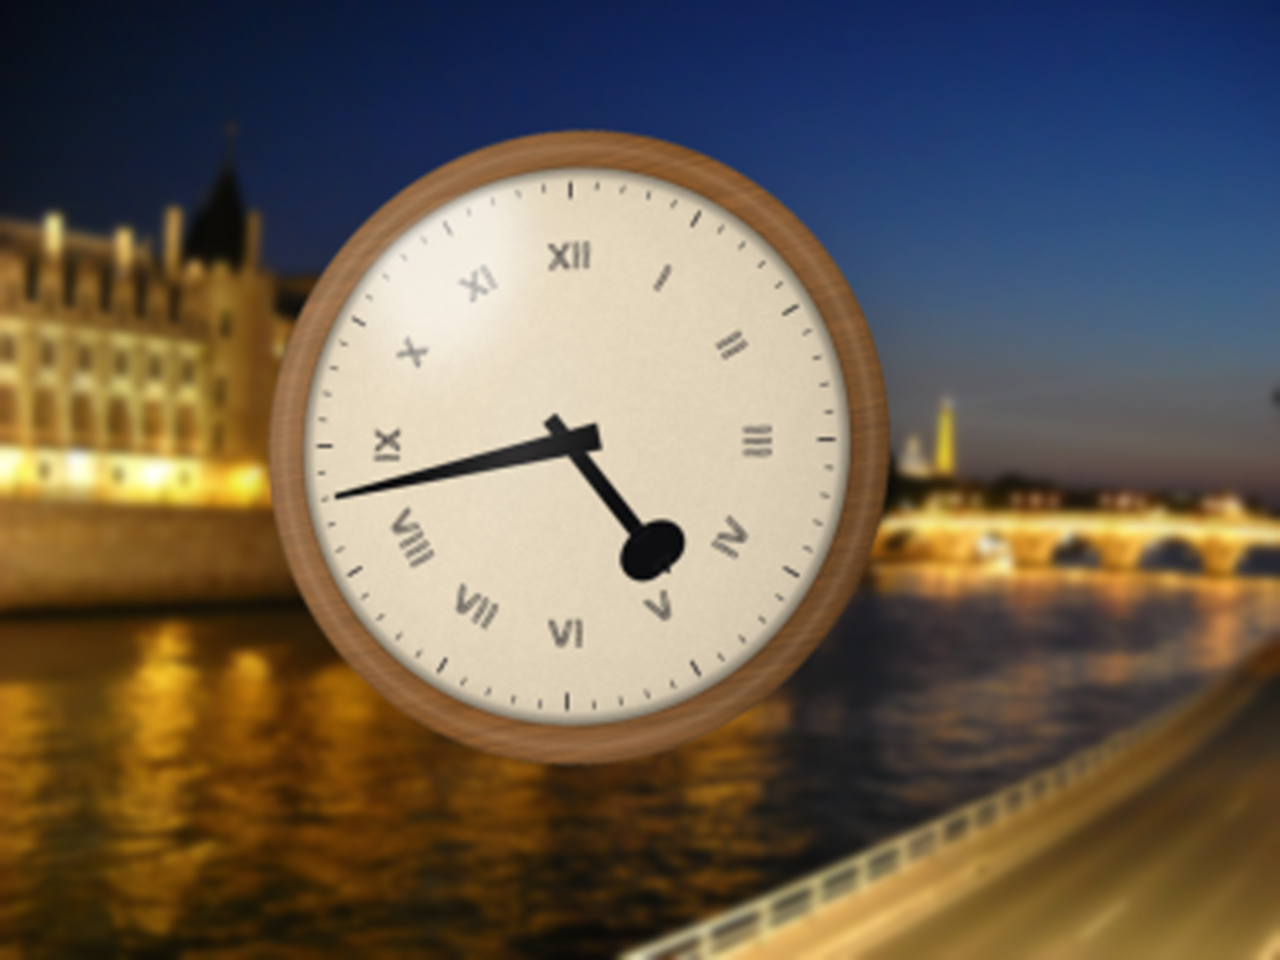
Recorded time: 4:43
